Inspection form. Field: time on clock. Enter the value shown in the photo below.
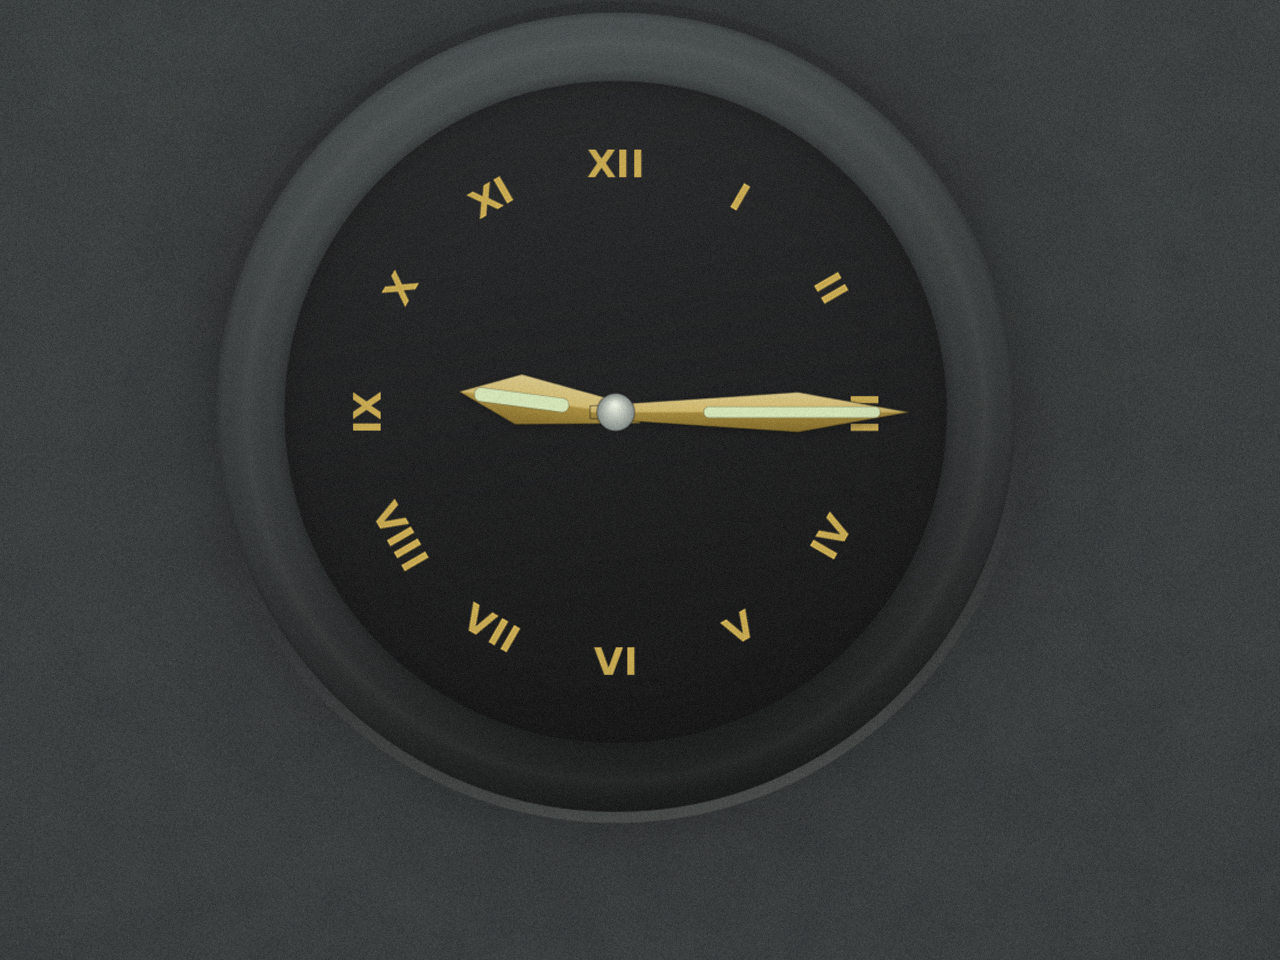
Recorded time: 9:15
